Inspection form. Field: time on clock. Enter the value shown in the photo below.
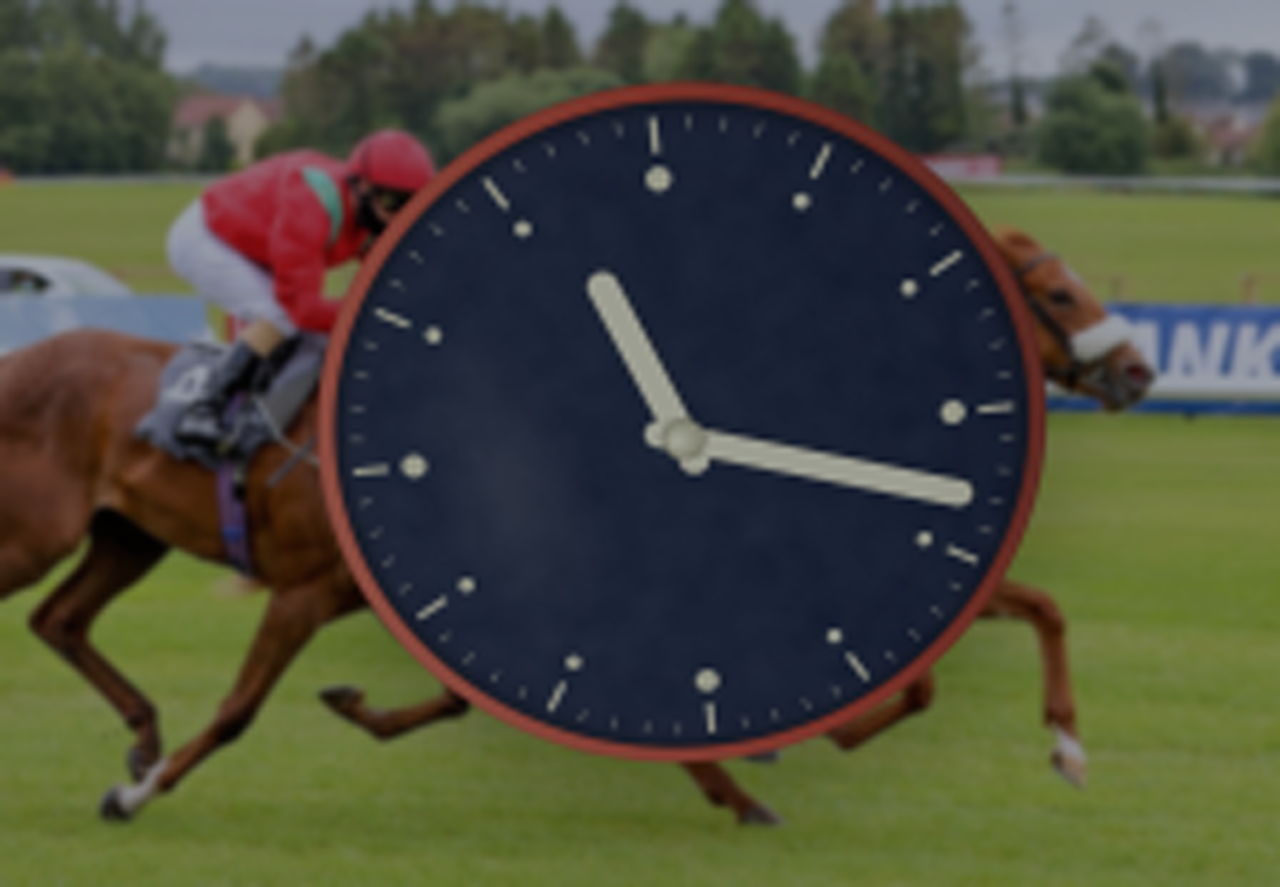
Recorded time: 11:18
